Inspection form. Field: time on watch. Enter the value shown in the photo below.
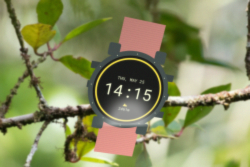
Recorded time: 14:15
